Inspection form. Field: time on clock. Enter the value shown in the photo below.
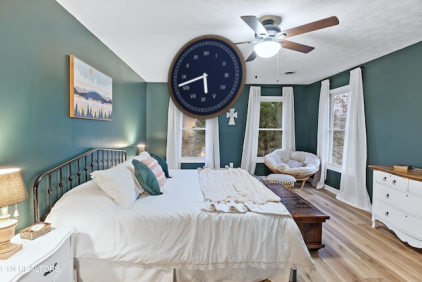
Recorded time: 5:42
